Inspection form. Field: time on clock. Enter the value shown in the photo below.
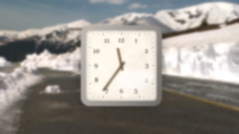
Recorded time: 11:36
